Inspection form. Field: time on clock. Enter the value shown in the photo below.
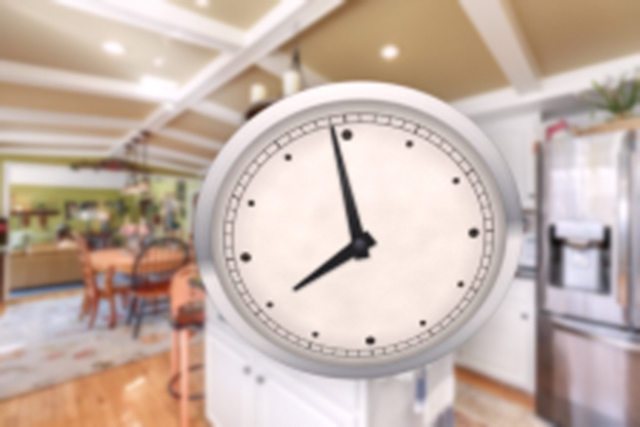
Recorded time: 7:59
